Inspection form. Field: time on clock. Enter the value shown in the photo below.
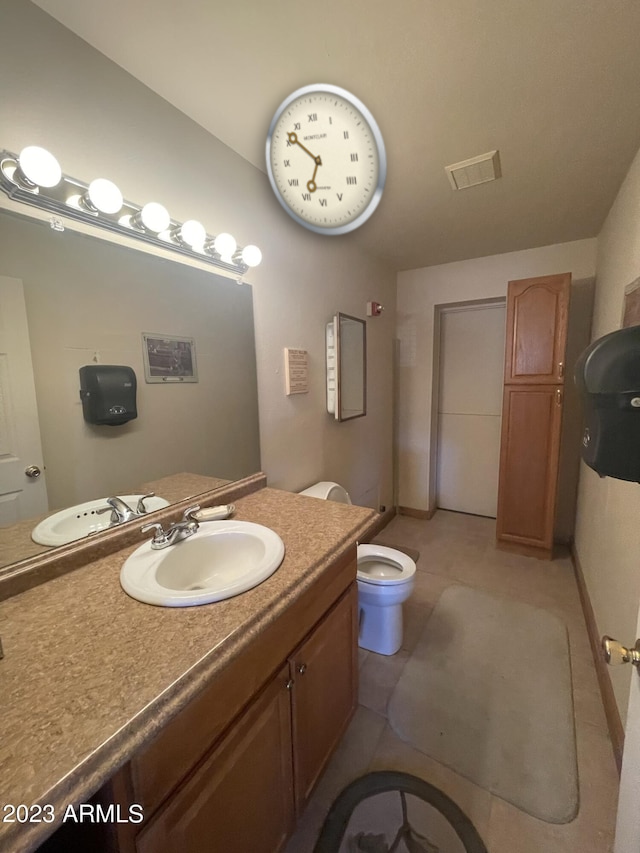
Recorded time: 6:52
